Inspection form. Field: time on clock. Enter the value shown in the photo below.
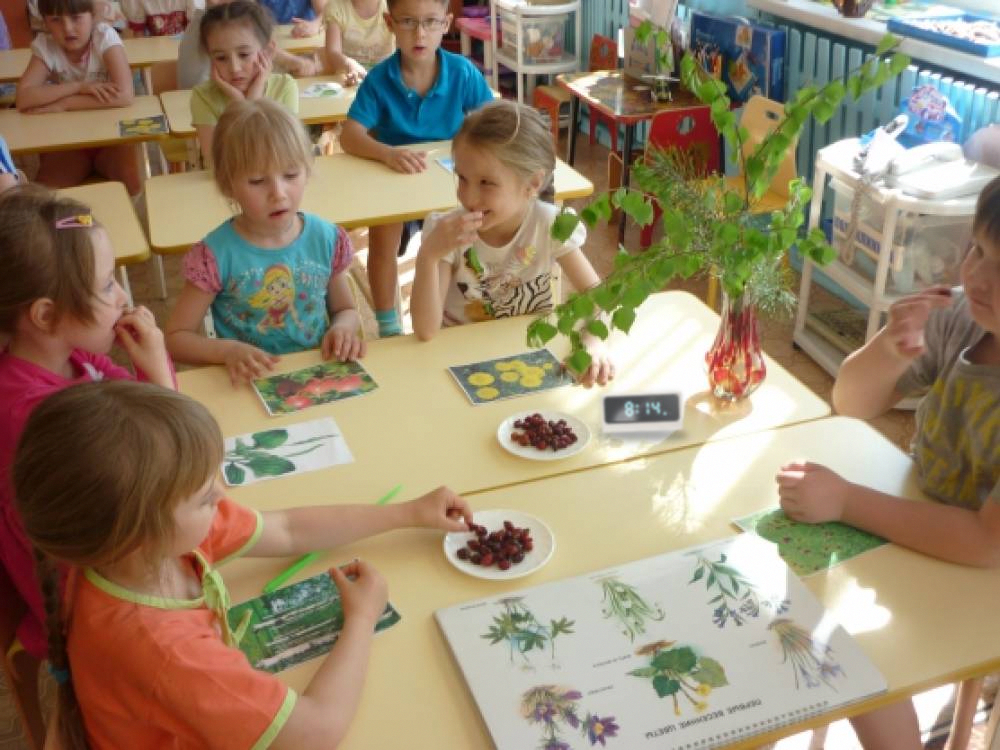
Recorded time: 8:14
